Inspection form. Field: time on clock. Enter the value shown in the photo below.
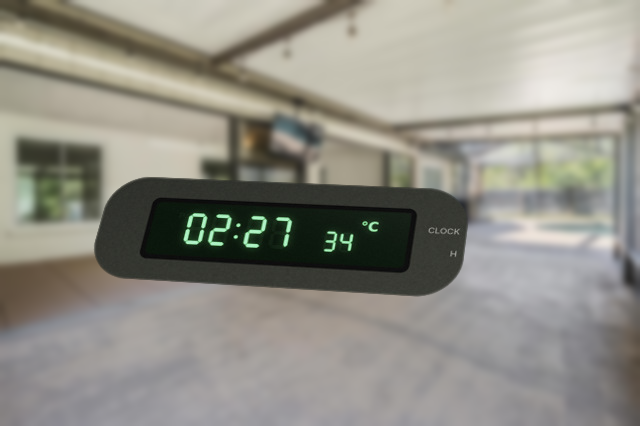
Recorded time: 2:27
